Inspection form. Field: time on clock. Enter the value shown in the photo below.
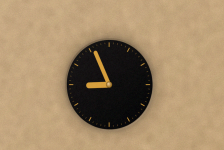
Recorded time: 8:56
